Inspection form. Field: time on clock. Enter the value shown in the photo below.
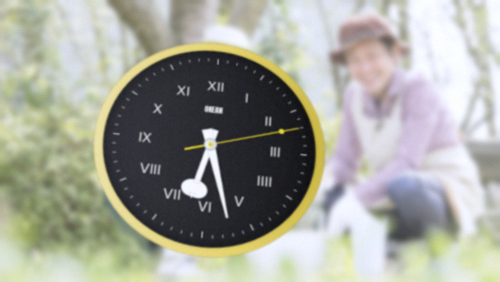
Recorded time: 6:27:12
